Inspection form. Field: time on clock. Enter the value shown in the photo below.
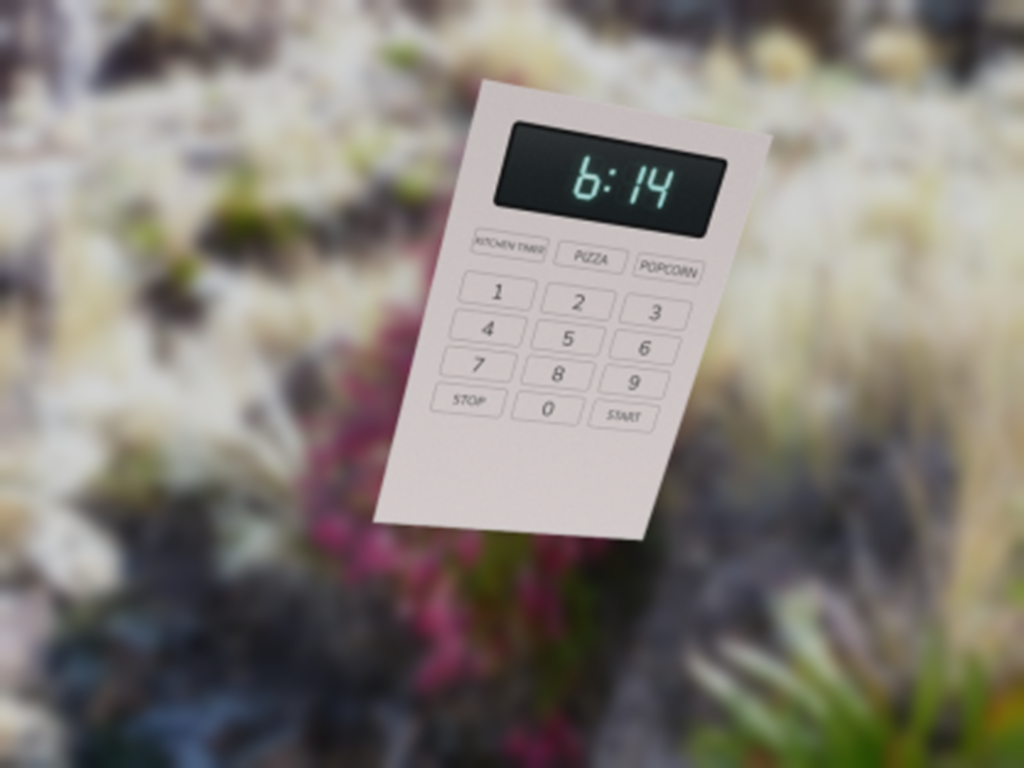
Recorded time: 6:14
